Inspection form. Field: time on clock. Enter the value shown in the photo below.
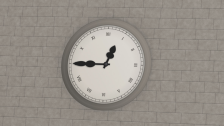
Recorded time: 12:45
